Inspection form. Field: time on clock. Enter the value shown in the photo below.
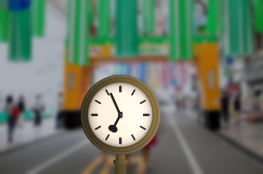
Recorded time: 6:56
